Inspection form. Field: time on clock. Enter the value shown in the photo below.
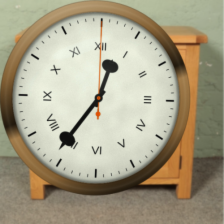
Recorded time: 12:36:00
